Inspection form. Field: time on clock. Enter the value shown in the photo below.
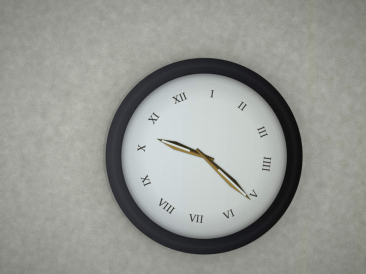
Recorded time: 10:26
